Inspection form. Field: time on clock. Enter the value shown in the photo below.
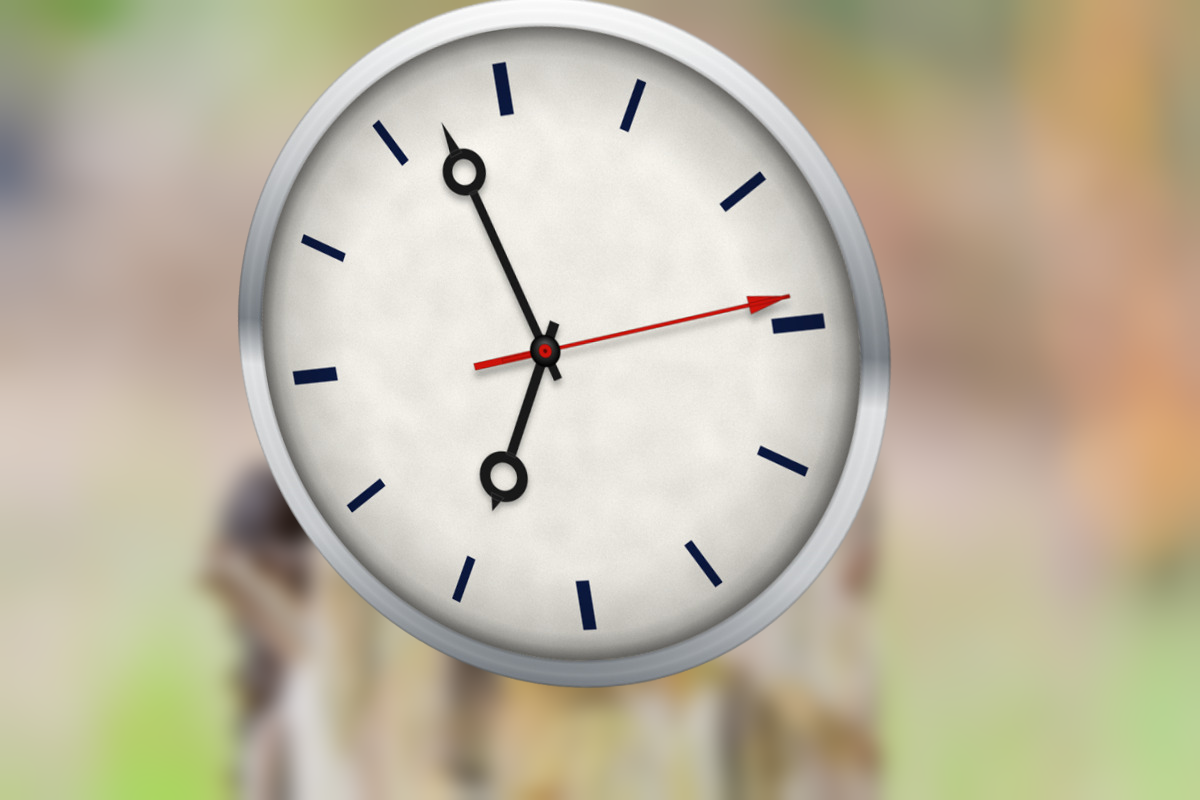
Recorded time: 6:57:14
